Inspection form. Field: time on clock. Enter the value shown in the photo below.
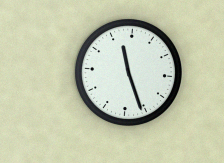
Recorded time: 11:26
